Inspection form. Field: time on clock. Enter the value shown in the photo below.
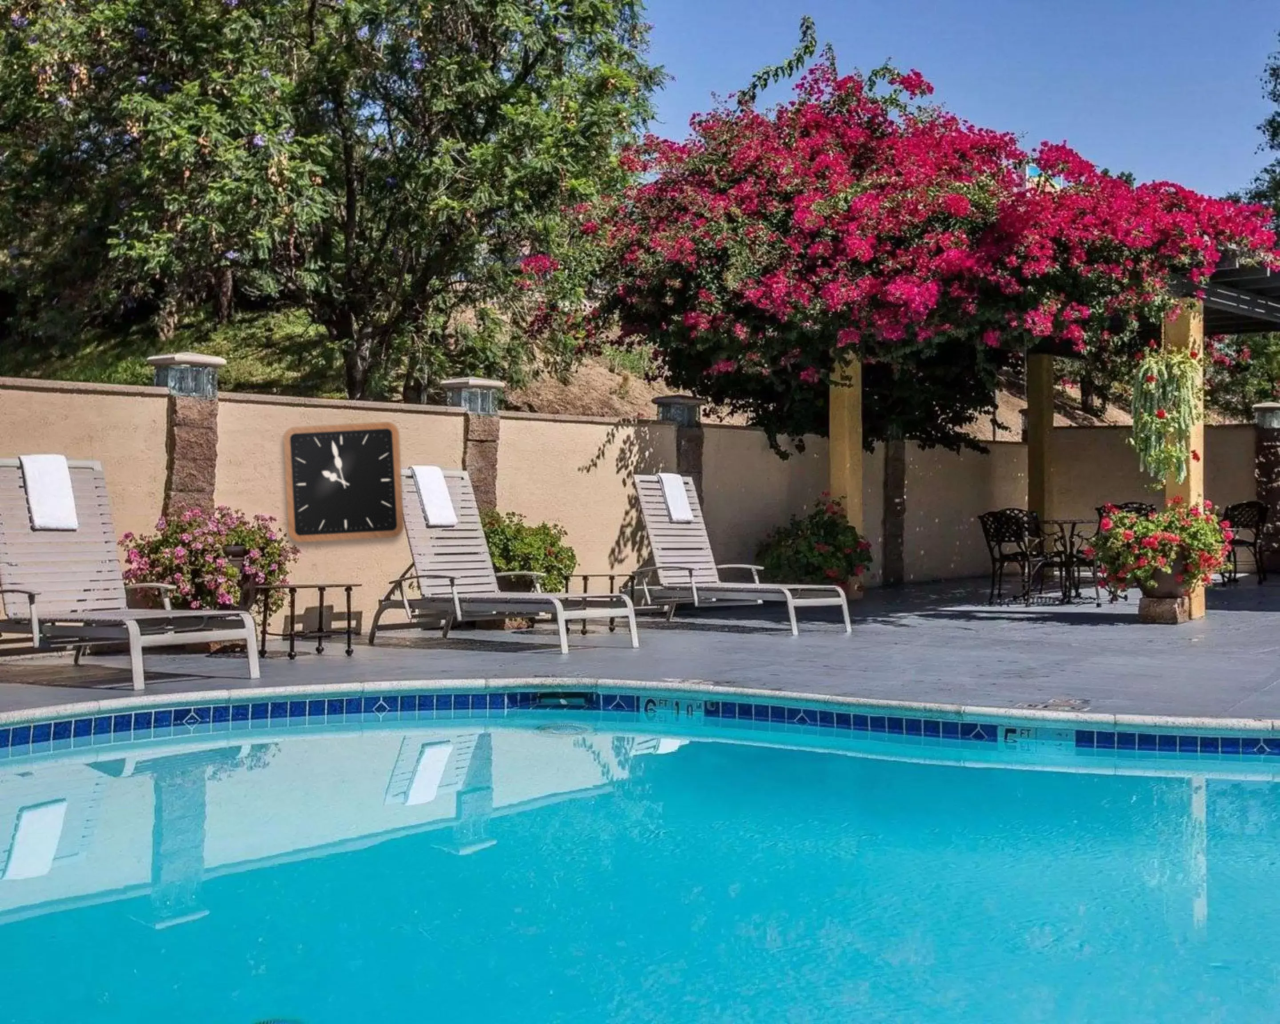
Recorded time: 9:58
